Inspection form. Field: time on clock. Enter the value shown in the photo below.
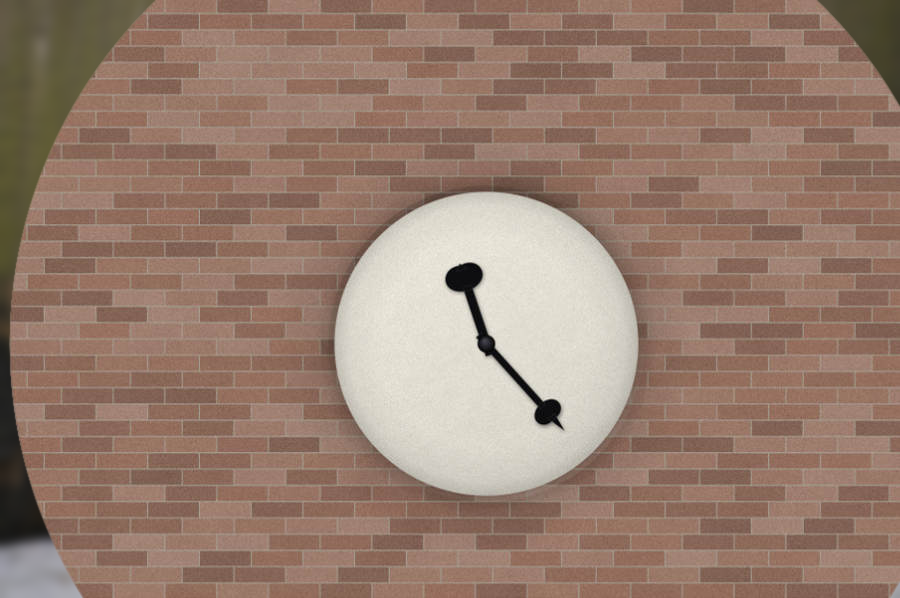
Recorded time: 11:23
